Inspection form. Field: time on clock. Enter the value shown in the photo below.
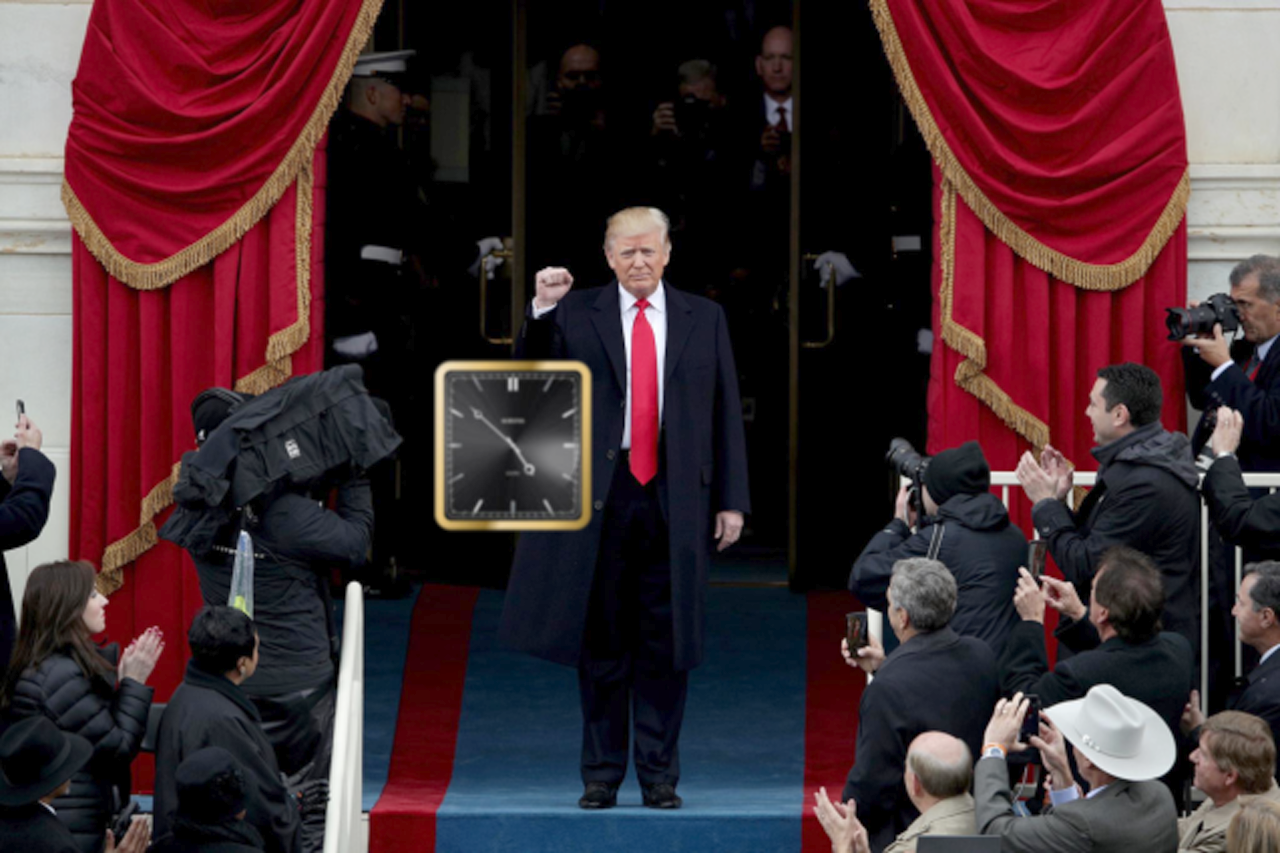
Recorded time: 4:52
